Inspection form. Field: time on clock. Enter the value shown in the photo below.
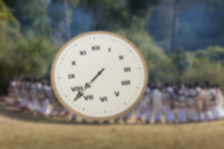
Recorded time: 7:38
